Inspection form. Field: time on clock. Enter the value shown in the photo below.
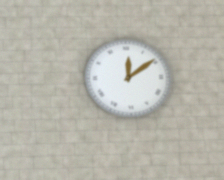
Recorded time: 12:09
